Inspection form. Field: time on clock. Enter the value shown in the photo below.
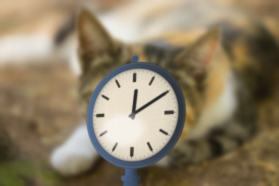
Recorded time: 12:10
